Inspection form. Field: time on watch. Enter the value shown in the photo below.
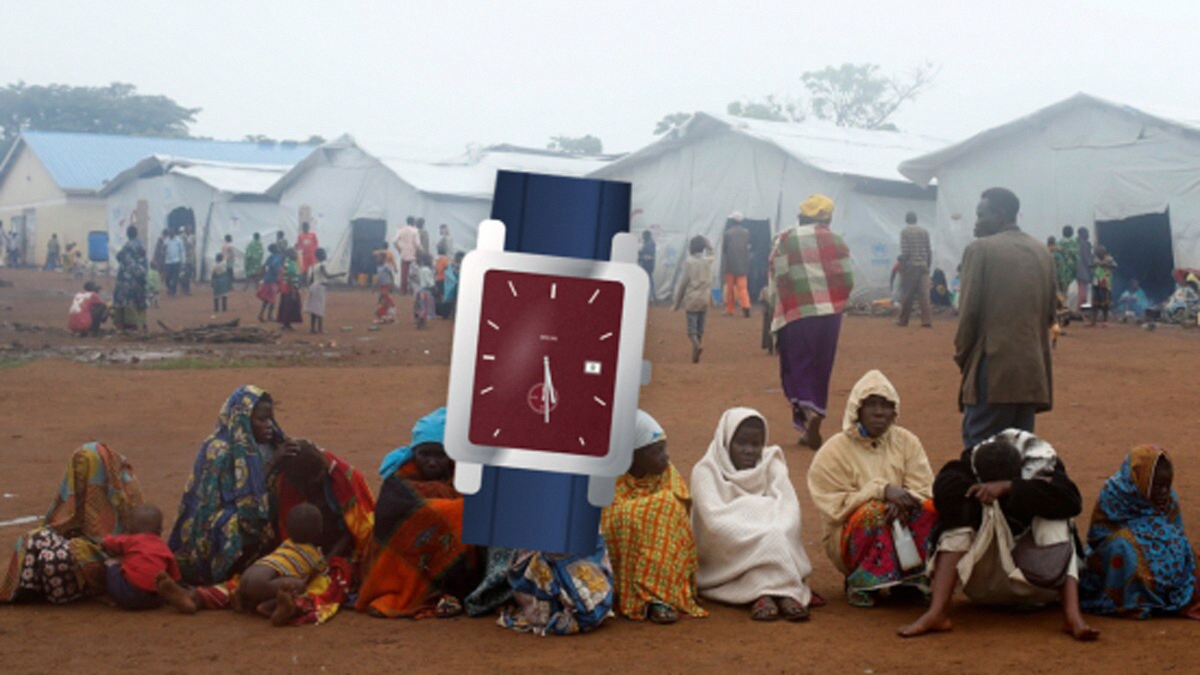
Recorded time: 5:29
